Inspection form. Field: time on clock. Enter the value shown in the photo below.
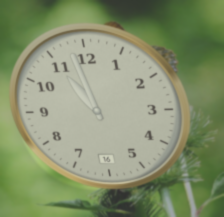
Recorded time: 10:58
